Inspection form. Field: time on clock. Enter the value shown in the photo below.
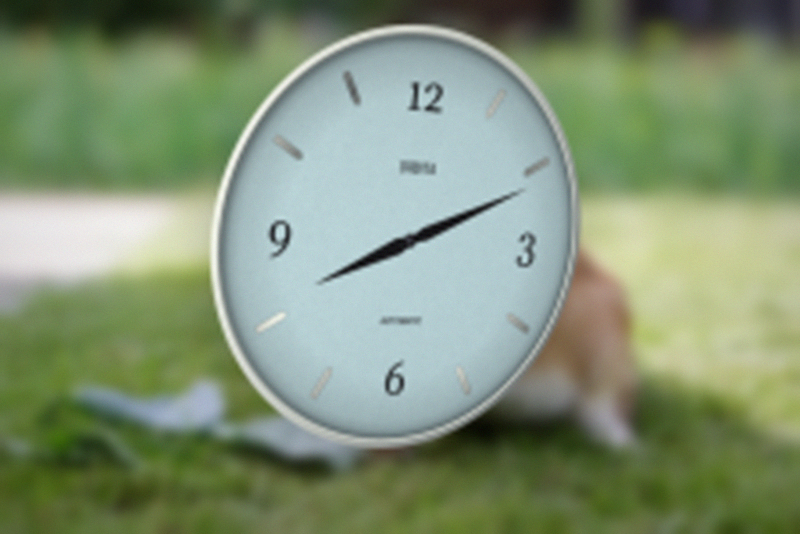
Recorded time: 8:11
